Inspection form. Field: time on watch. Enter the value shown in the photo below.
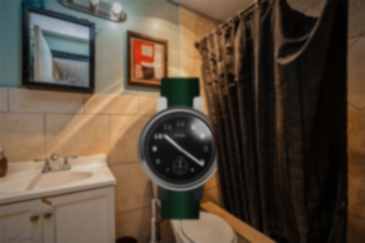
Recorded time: 10:21
